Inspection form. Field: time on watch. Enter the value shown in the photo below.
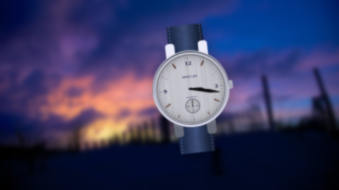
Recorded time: 3:17
